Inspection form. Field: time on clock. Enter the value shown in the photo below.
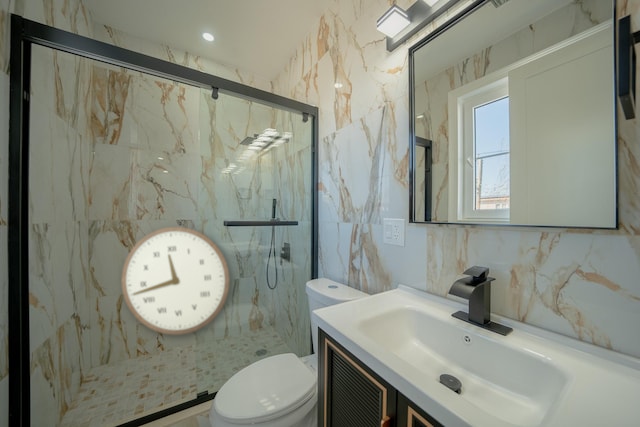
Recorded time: 11:43
